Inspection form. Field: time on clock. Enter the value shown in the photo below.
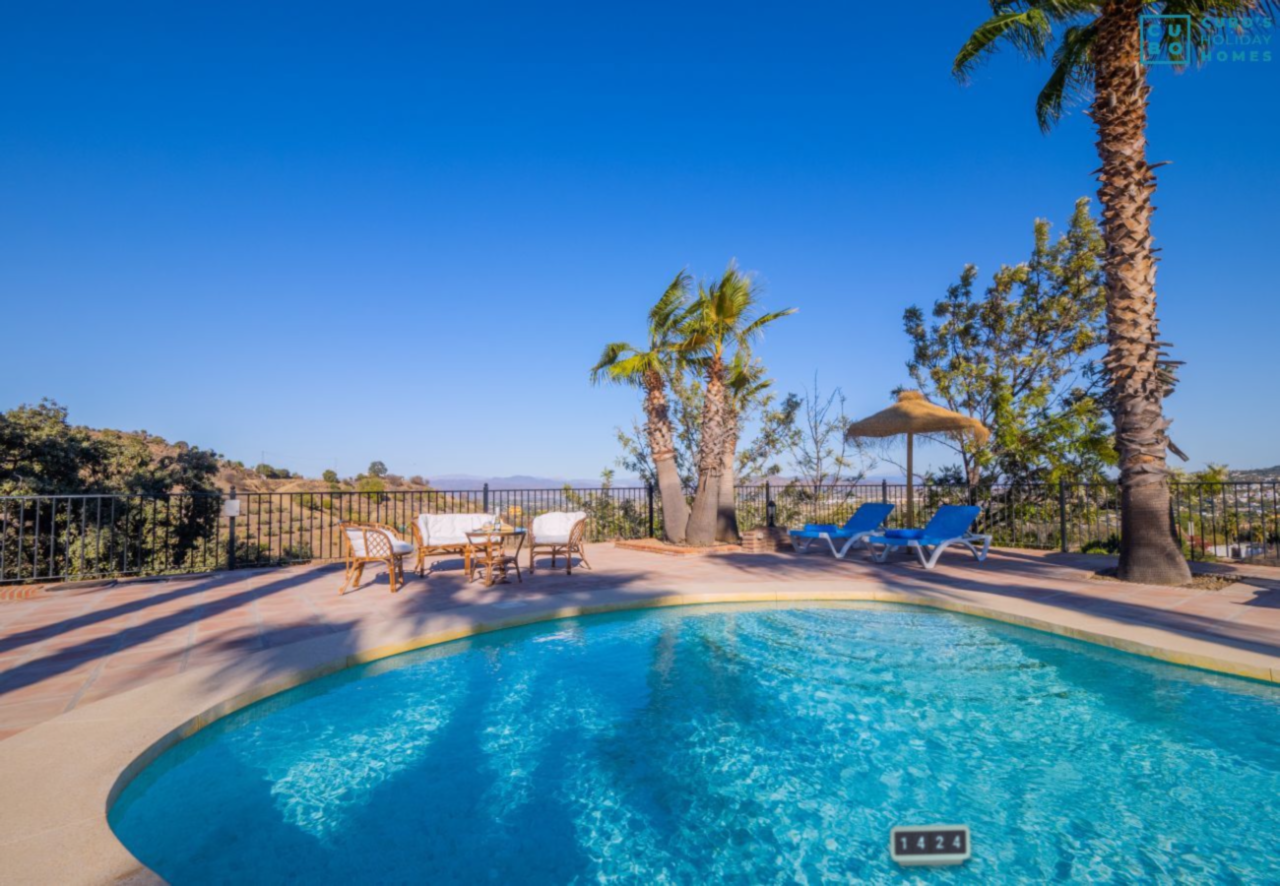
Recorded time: 14:24
